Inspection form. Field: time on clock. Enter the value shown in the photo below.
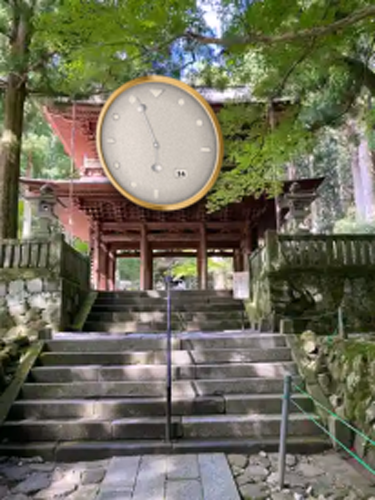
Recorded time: 5:56
